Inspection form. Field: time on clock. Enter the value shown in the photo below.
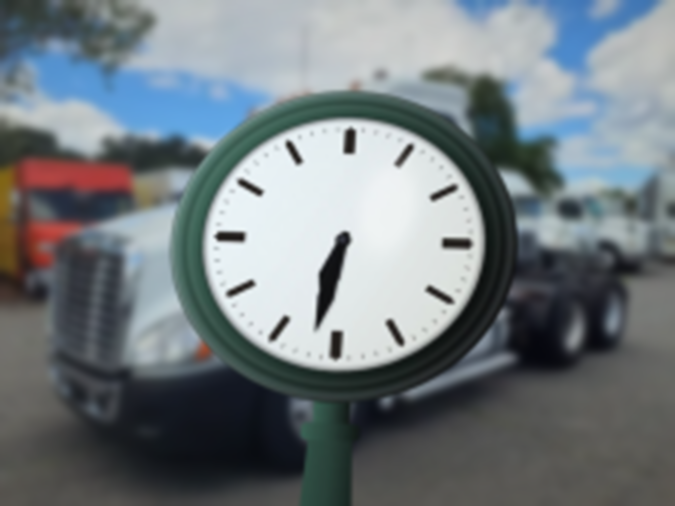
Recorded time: 6:32
